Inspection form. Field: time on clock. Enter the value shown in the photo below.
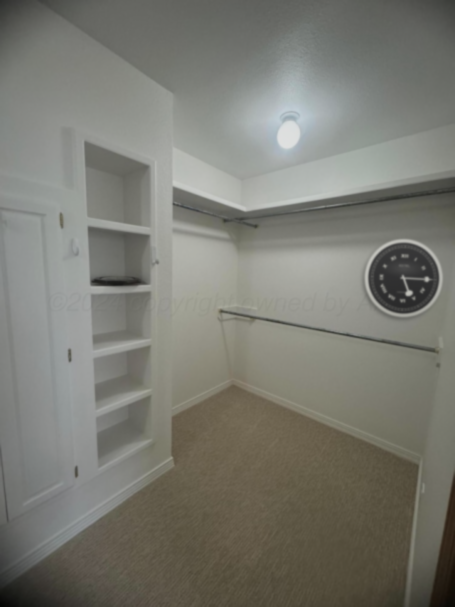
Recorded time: 5:15
